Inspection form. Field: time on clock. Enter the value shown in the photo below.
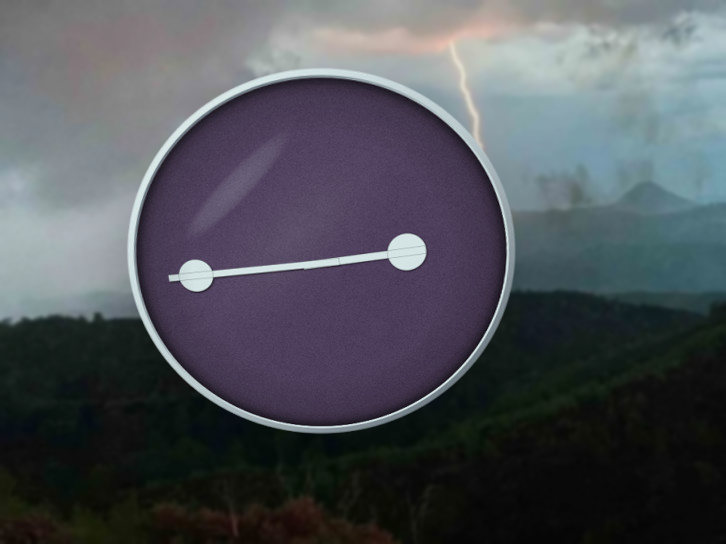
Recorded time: 2:44
